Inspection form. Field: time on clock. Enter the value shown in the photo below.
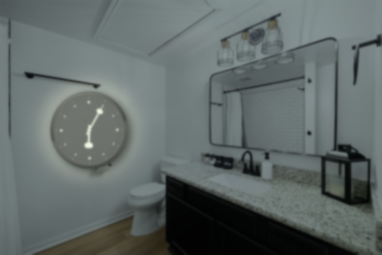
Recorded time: 6:05
